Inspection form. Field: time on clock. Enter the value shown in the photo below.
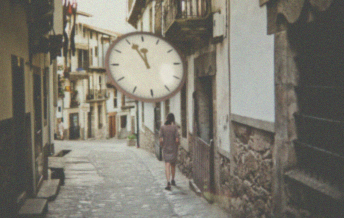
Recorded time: 11:56
